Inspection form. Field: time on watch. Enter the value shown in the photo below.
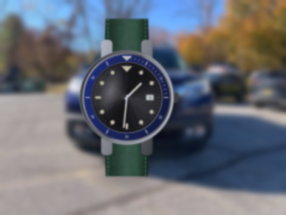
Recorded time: 1:31
